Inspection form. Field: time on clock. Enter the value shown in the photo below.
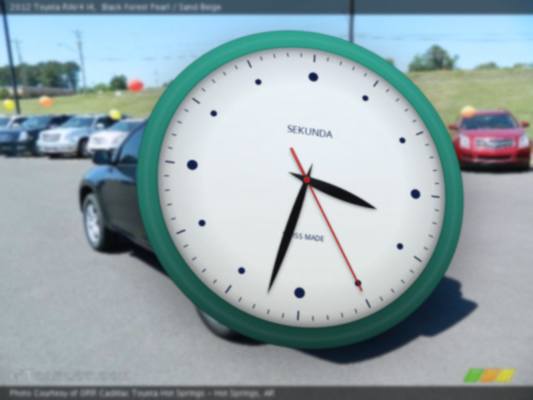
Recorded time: 3:32:25
